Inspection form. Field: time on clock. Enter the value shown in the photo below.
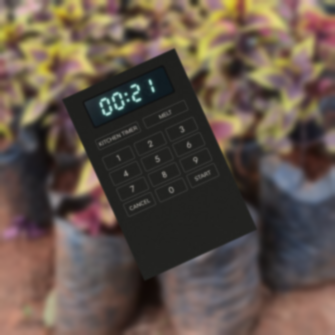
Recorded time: 0:21
